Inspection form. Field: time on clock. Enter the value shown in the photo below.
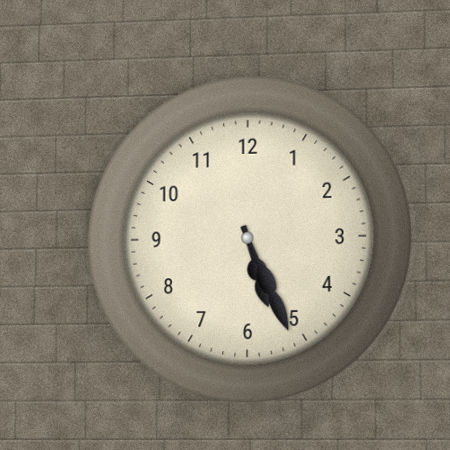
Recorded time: 5:26
